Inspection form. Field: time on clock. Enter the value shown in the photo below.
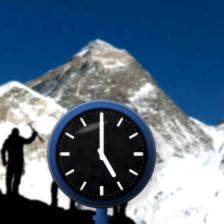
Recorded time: 5:00
